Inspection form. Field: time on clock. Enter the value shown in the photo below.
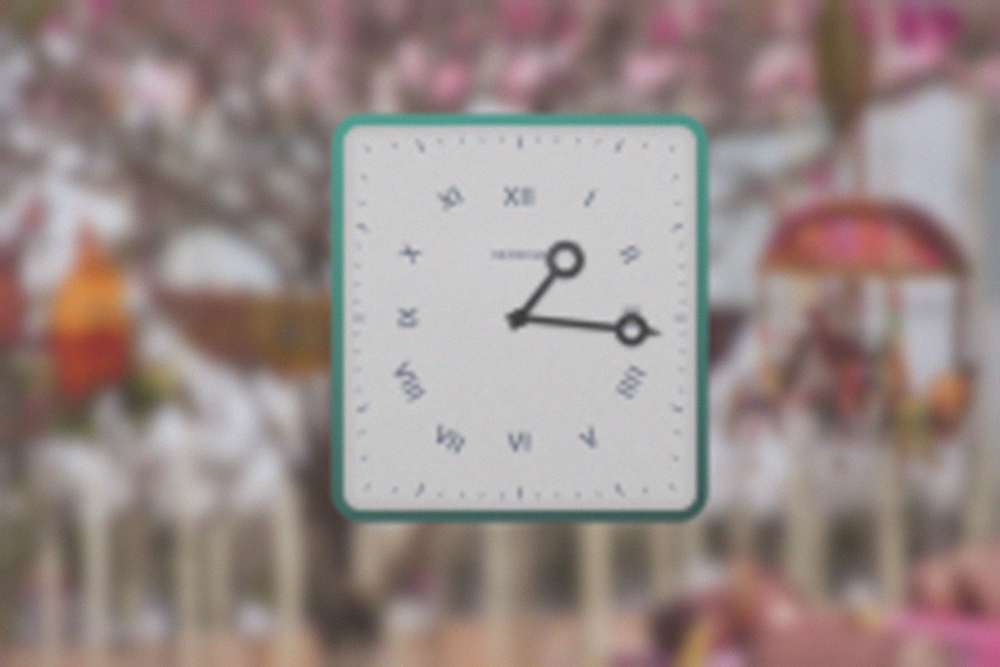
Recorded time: 1:16
